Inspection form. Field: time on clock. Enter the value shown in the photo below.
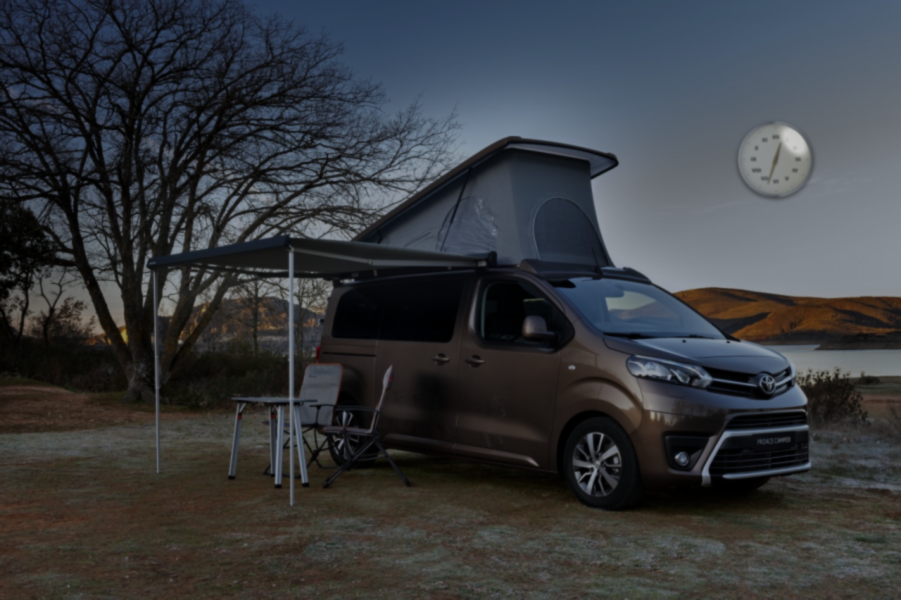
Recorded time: 12:33
